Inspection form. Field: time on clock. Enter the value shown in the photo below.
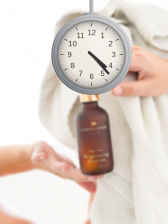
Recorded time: 4:23
